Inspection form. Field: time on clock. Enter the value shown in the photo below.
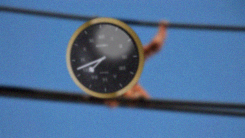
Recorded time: 7:42
